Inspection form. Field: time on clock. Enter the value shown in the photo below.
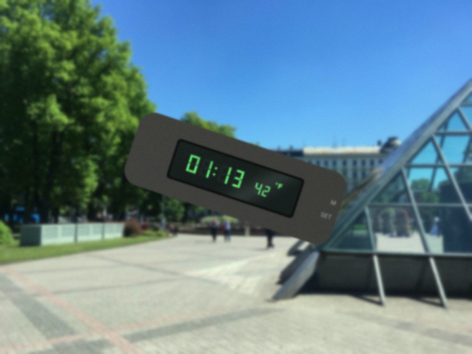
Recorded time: 1:13
